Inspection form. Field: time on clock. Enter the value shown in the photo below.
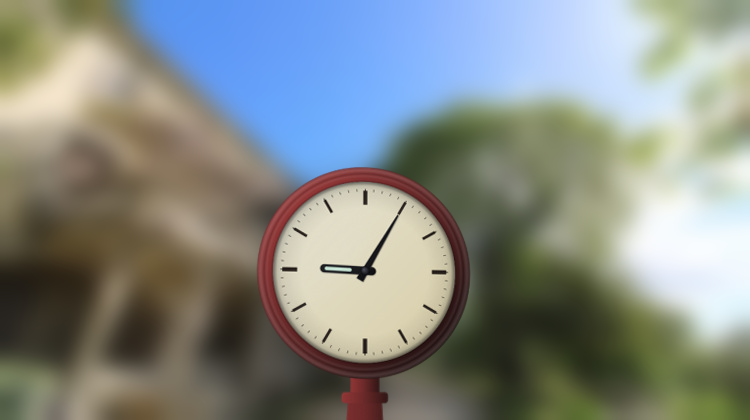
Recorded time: 9:05
